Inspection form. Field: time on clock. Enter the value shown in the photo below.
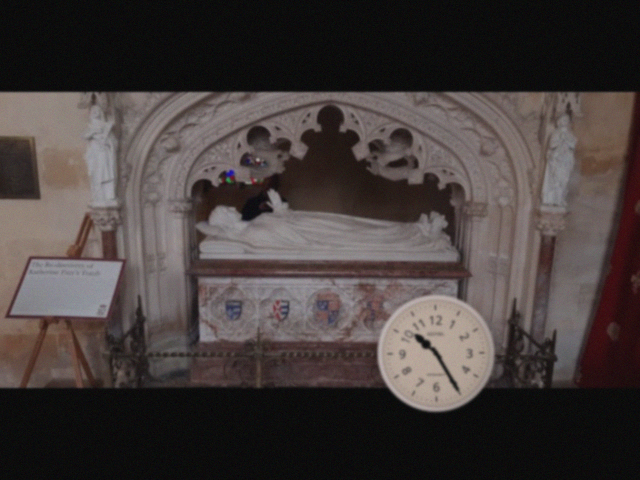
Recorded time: 10:25
